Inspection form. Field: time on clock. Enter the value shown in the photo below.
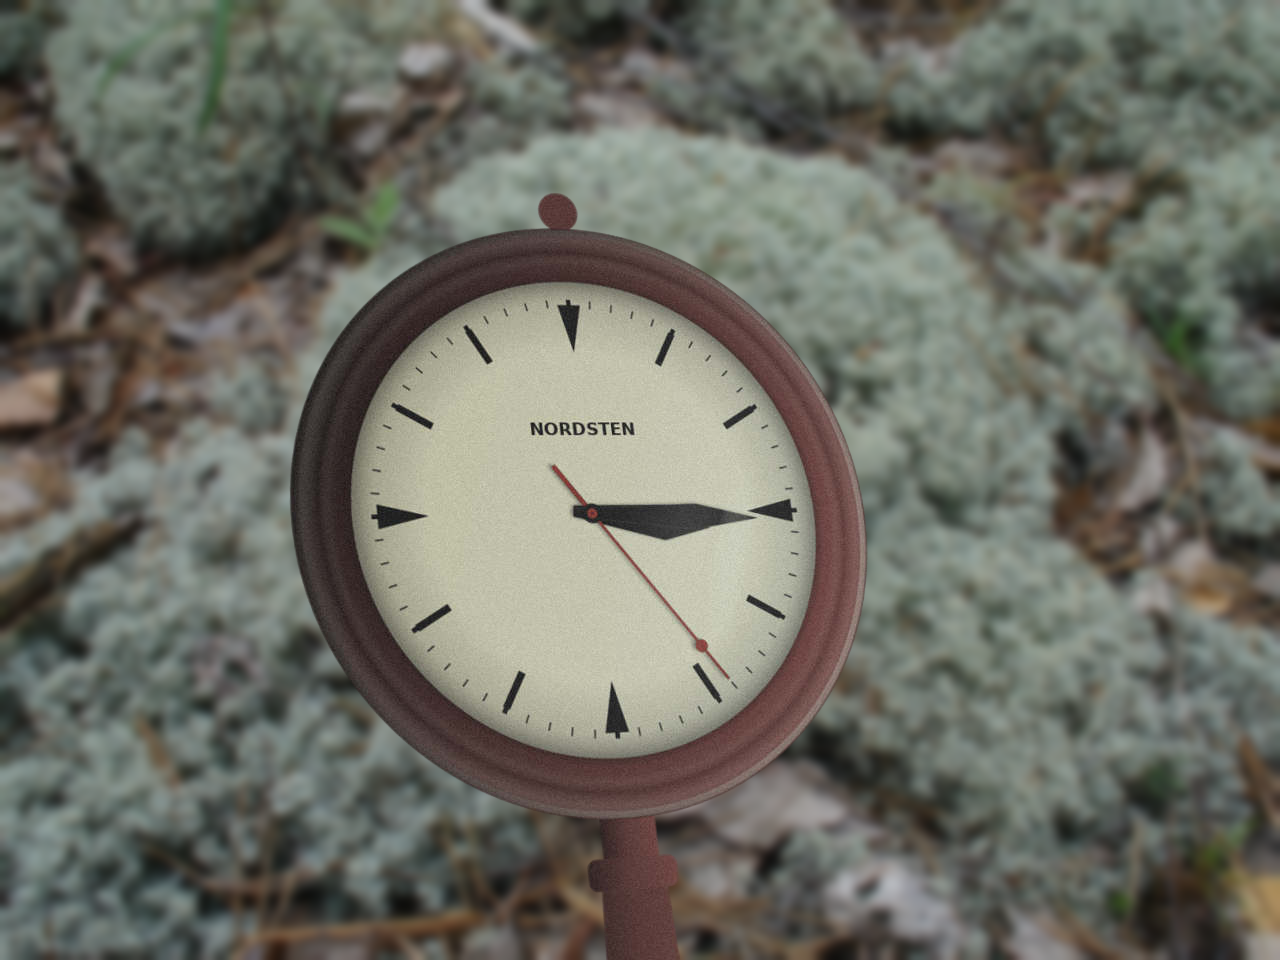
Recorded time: 3:15:24
